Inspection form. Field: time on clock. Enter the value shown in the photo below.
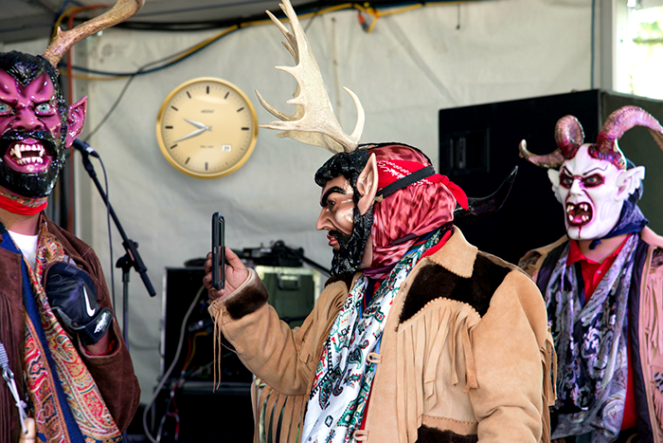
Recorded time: 9:41
